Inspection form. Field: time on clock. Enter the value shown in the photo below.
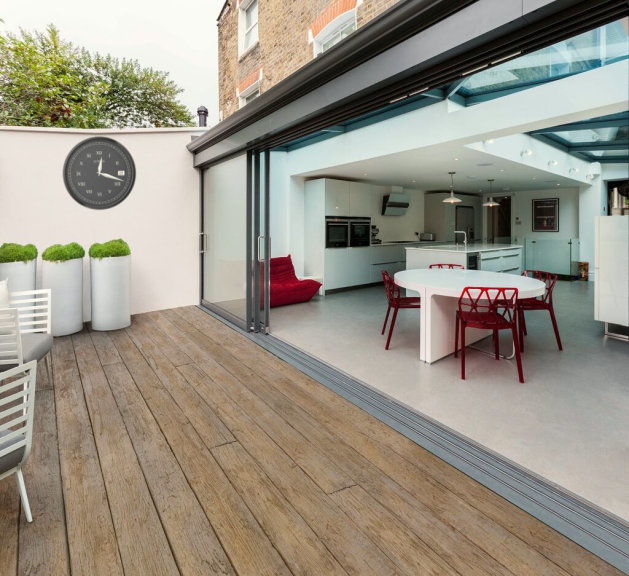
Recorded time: 12:18
